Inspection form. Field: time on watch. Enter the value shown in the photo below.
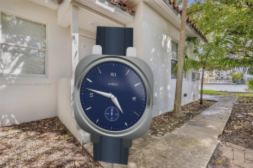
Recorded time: 4:47
